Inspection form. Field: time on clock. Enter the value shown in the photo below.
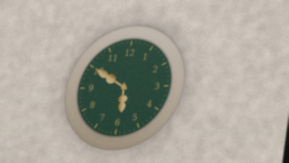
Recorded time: 5:50
